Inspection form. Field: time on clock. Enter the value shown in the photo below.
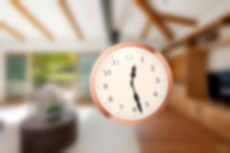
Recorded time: 12:28
